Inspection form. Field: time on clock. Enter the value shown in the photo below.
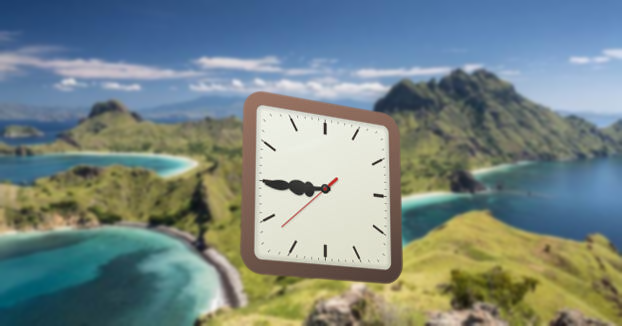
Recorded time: 8:44:38
